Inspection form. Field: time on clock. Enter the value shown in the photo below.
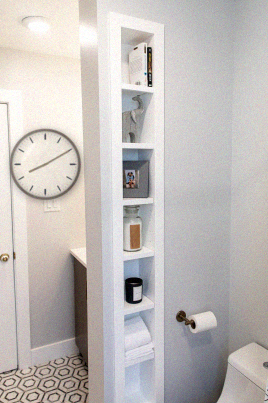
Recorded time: 8:10
